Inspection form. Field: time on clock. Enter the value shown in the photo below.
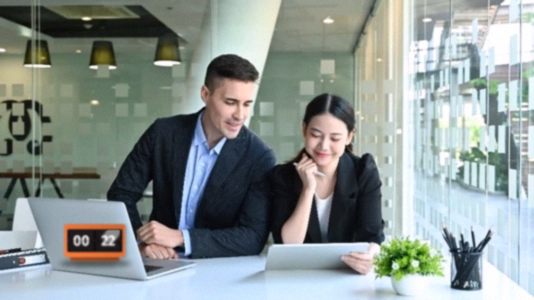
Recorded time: 0:22
